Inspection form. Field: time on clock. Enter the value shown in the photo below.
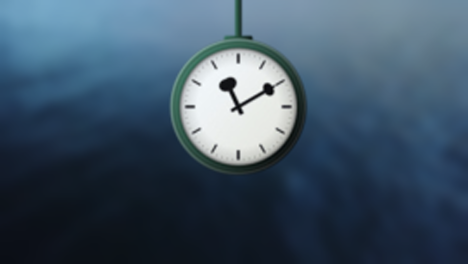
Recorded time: 11:10
